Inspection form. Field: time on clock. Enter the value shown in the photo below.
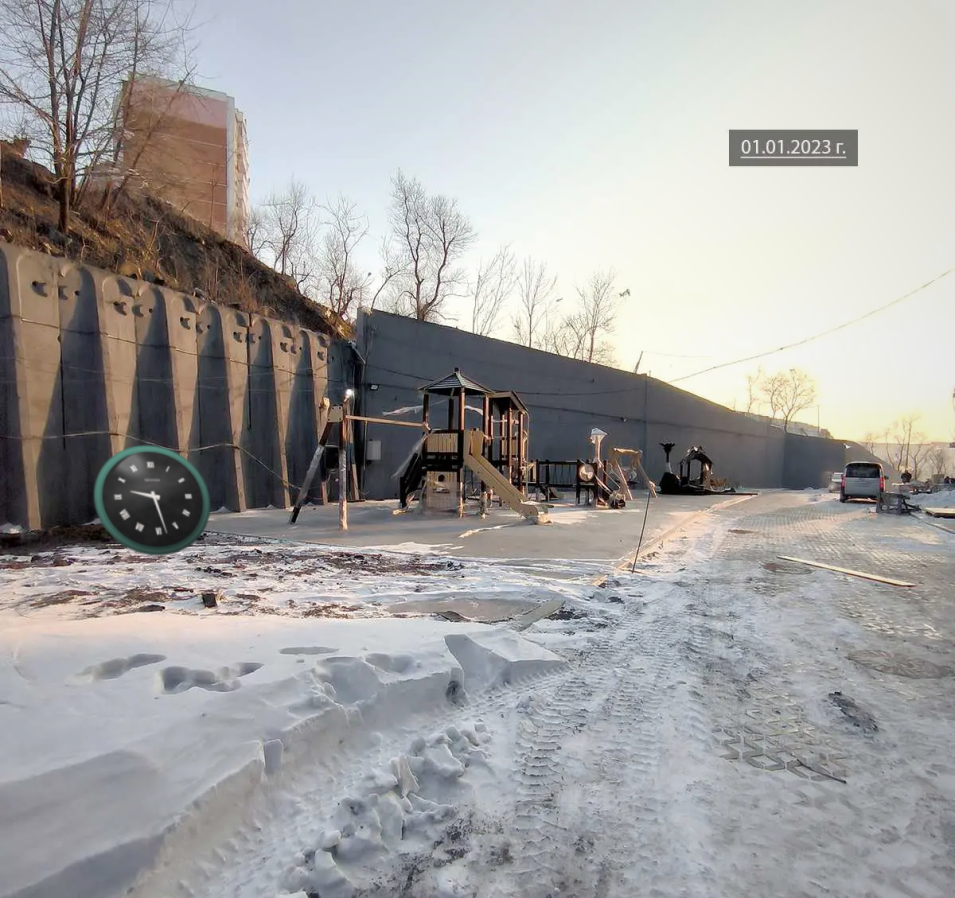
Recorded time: 9:28
